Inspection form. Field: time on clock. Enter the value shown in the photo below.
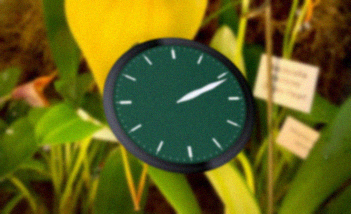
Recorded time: 2:11
